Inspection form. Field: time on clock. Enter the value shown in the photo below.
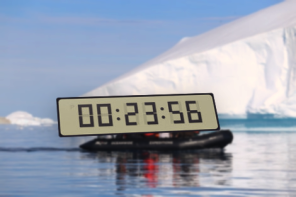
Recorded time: 0:23:56
